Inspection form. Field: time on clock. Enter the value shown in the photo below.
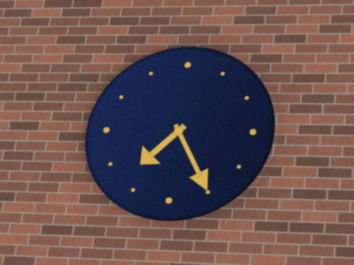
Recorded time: 7:25
